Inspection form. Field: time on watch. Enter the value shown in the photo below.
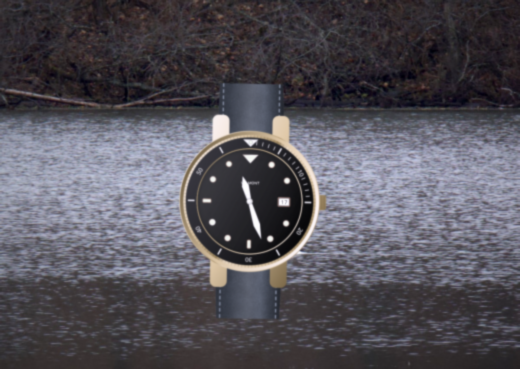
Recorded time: 11:27
